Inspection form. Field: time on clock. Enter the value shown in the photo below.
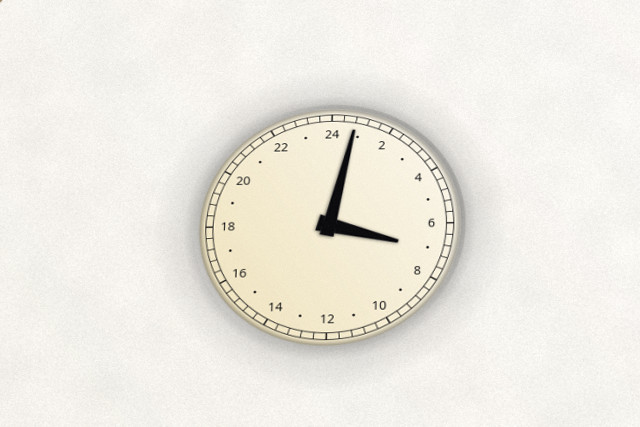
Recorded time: 7:02
